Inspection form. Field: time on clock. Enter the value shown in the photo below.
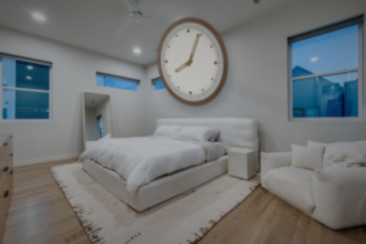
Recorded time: 8:04
